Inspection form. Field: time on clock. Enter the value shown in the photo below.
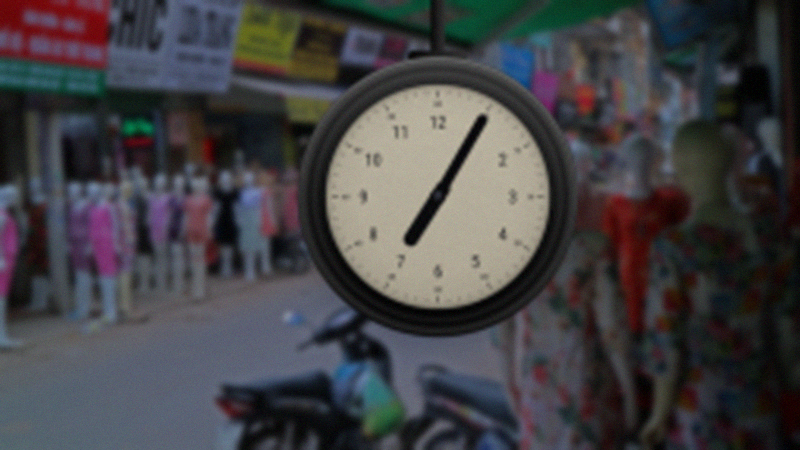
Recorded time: 7:05
